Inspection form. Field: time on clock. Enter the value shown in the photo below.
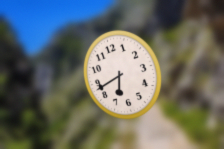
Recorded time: 6:43
